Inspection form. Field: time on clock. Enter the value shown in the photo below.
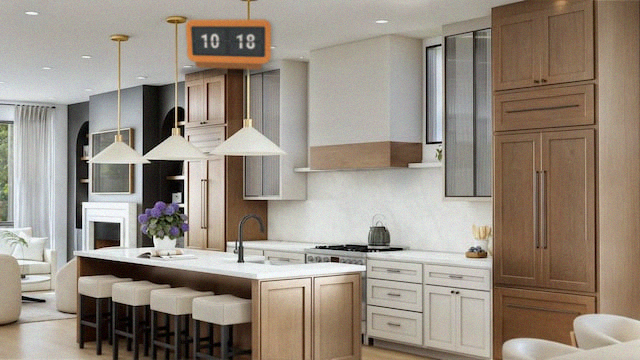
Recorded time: 10:18
